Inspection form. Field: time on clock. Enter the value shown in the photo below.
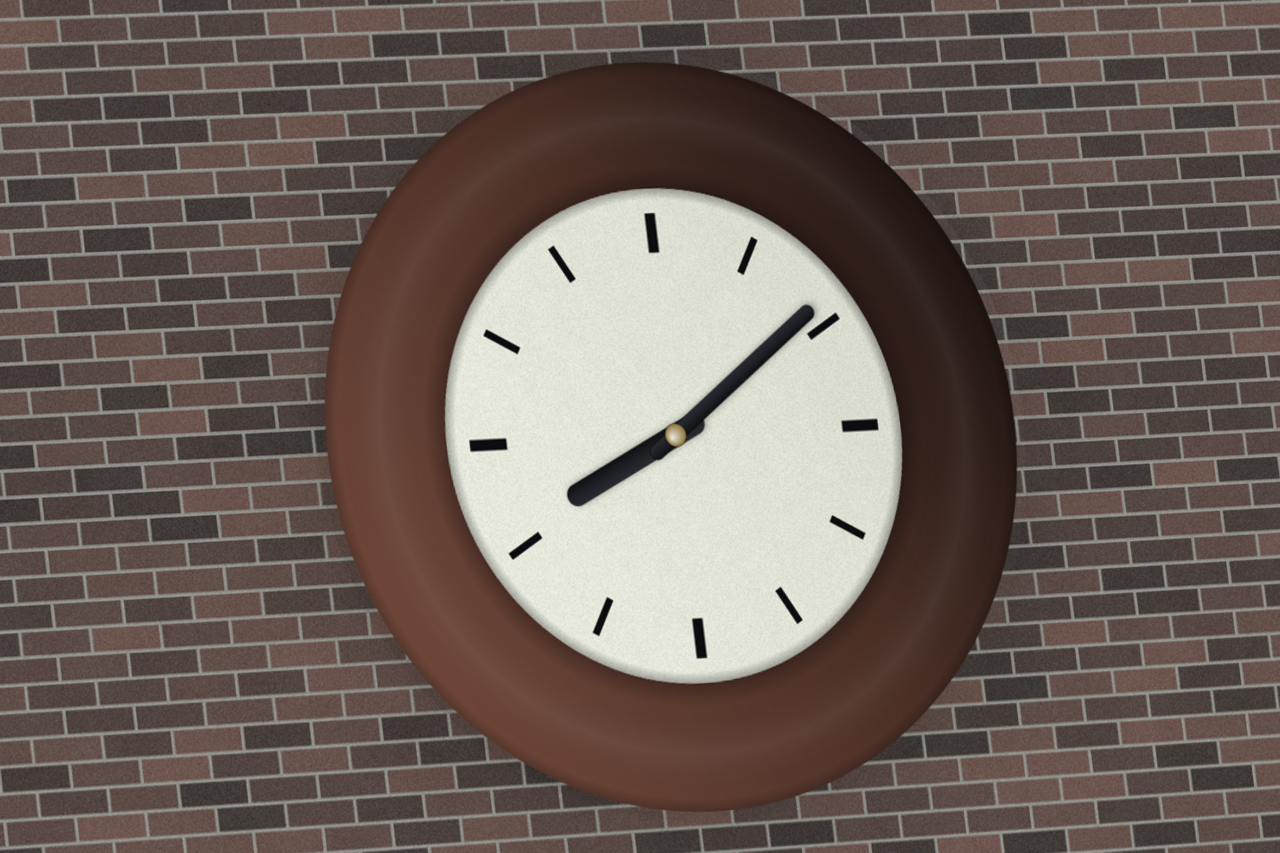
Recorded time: 8:09
